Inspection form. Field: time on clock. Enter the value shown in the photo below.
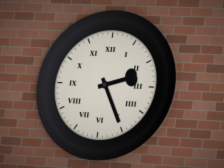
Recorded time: 2:25
